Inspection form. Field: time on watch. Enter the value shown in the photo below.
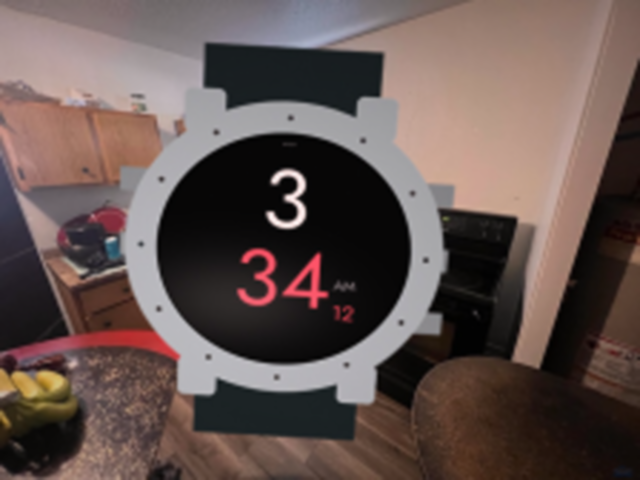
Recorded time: 3:34
